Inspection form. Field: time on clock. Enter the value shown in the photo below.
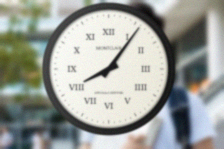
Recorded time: 8:06
